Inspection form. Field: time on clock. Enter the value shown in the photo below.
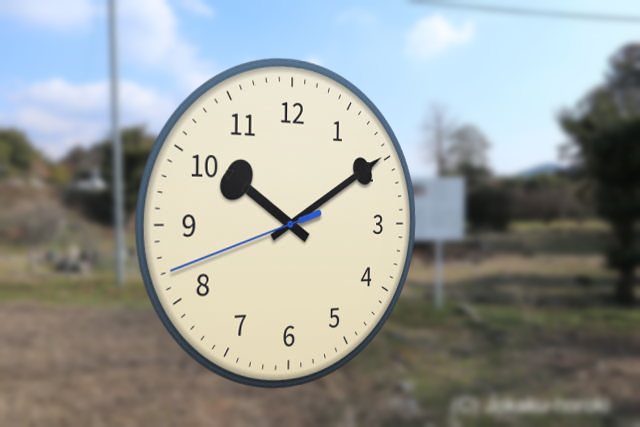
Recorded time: 10:09:42
